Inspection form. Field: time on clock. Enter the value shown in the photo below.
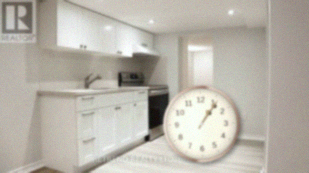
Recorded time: 1:06
